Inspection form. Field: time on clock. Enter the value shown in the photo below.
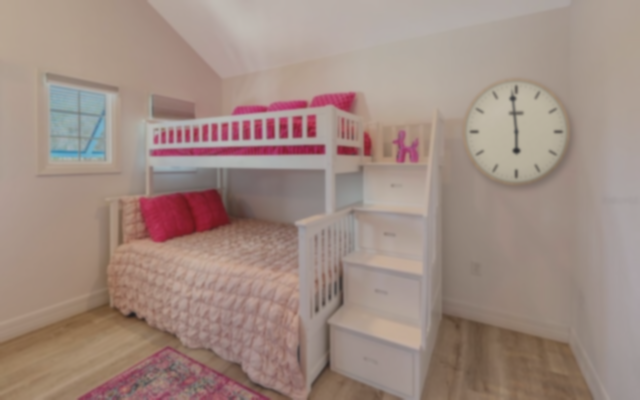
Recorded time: 5:59
